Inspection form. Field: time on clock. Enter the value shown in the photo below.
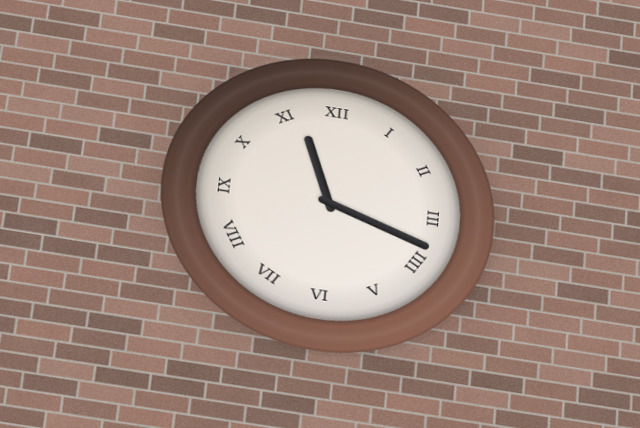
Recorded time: 11:18
